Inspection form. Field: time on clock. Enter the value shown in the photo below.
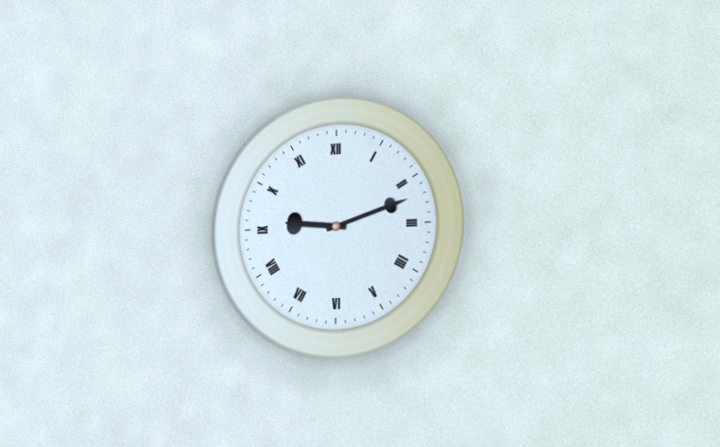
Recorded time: 9:12
